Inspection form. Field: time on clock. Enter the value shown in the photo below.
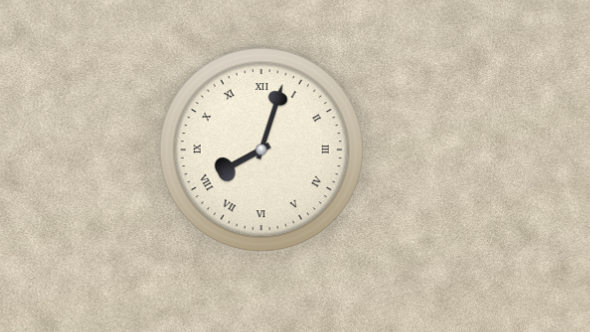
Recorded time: 8:03
